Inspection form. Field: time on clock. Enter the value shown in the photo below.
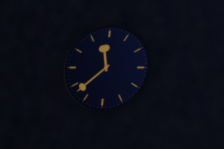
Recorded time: 11:38
